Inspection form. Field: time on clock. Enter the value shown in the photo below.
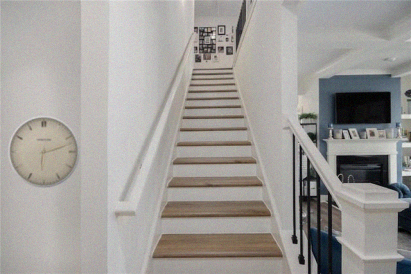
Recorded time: 6:12
